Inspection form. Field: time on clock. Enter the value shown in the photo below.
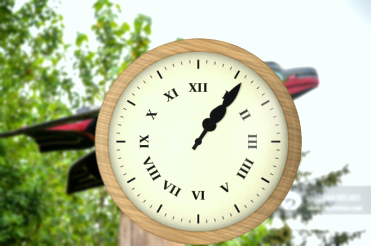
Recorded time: 1:06
